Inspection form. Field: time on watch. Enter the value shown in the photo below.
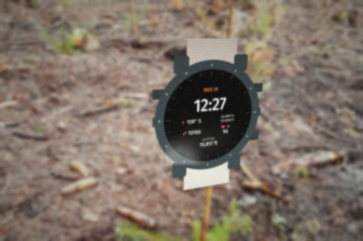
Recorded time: 12:27
